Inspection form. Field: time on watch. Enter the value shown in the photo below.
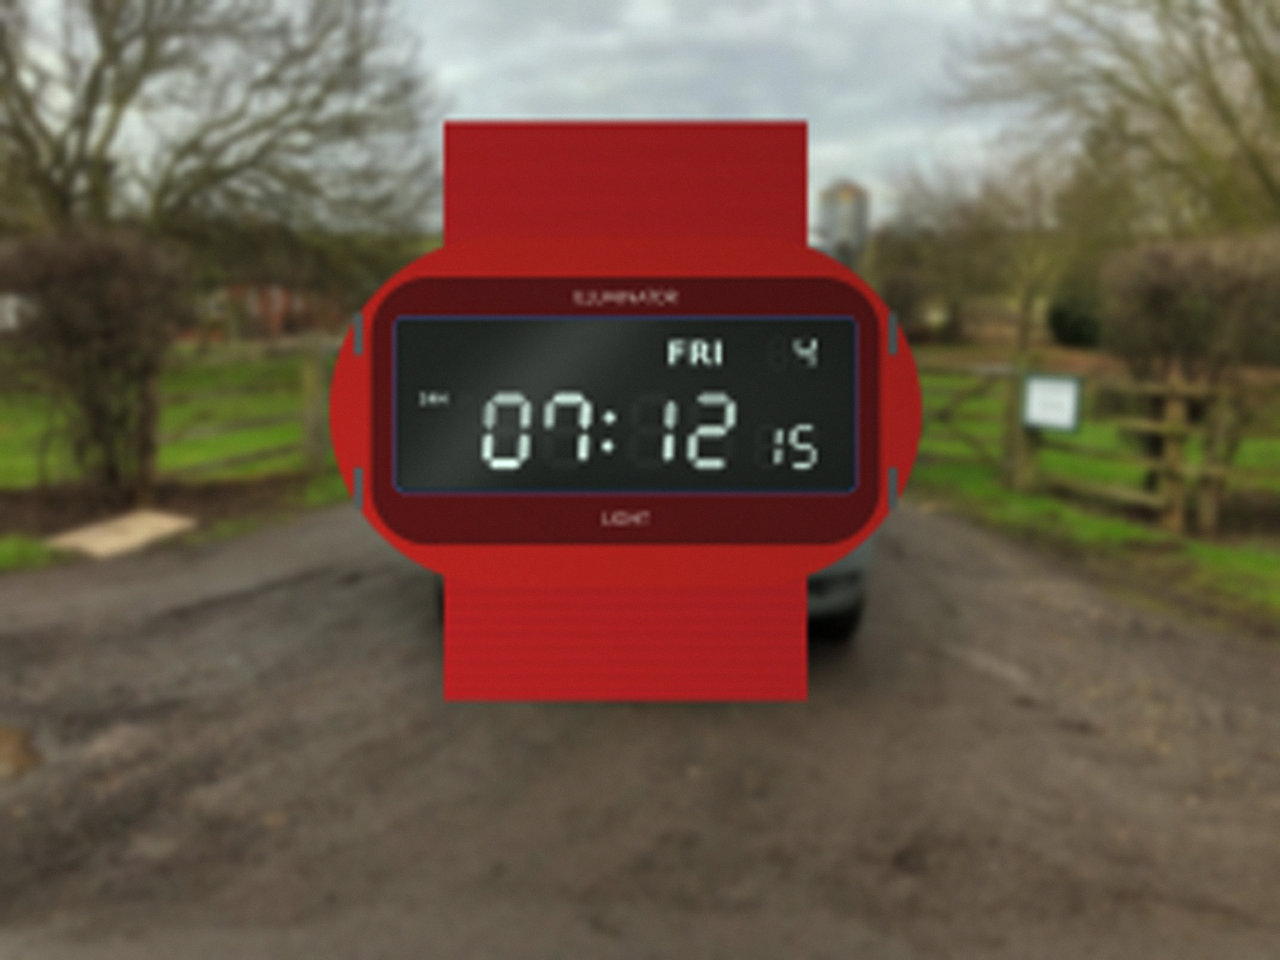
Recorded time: 7:12:15
